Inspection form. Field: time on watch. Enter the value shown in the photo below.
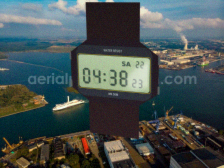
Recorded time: 4:38:23
